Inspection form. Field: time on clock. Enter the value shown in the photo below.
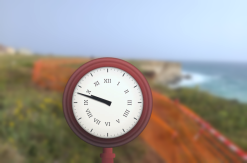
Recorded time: 9:48
